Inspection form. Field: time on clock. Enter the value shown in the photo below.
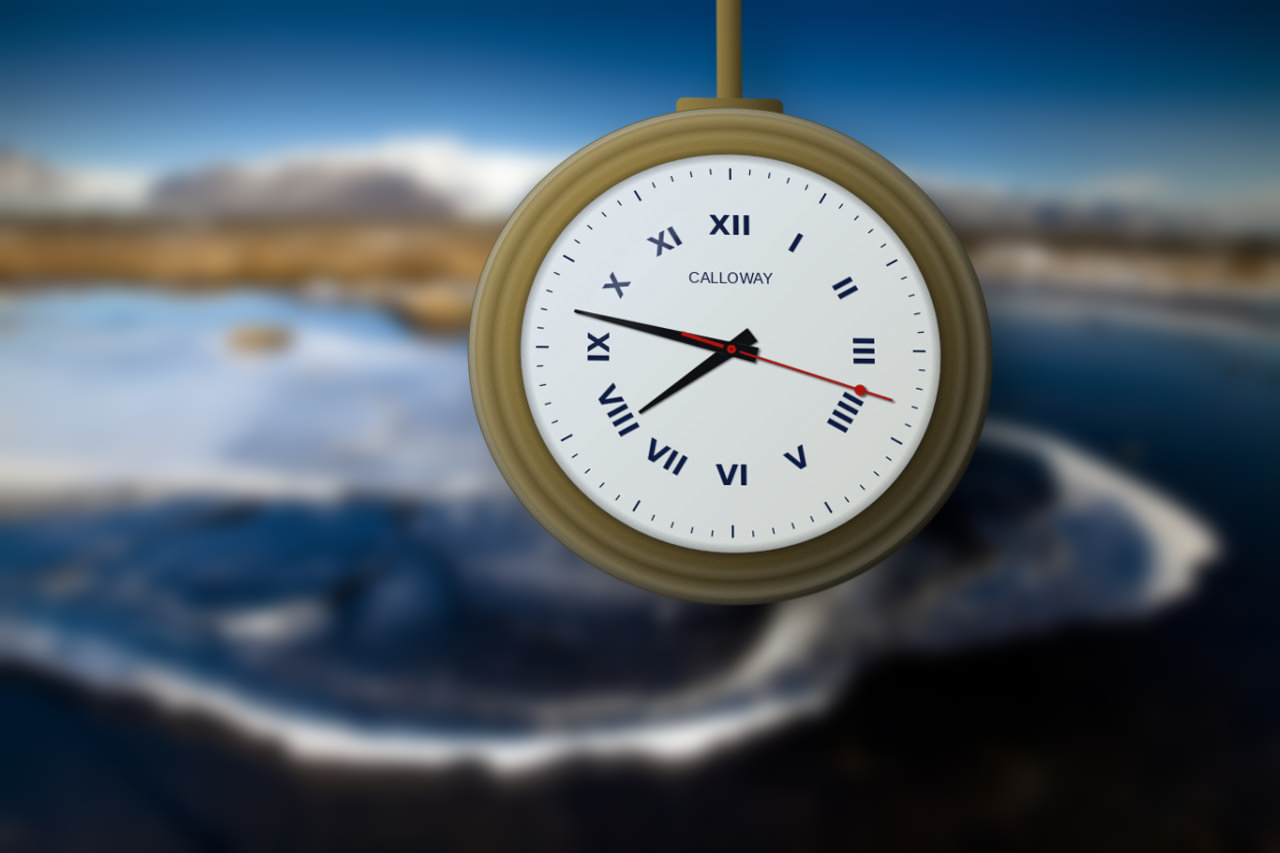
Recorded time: 7:47:18
